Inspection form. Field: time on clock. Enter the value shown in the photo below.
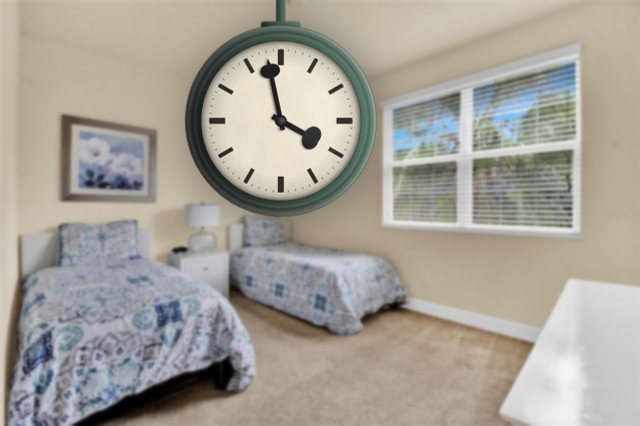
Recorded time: 3:58
